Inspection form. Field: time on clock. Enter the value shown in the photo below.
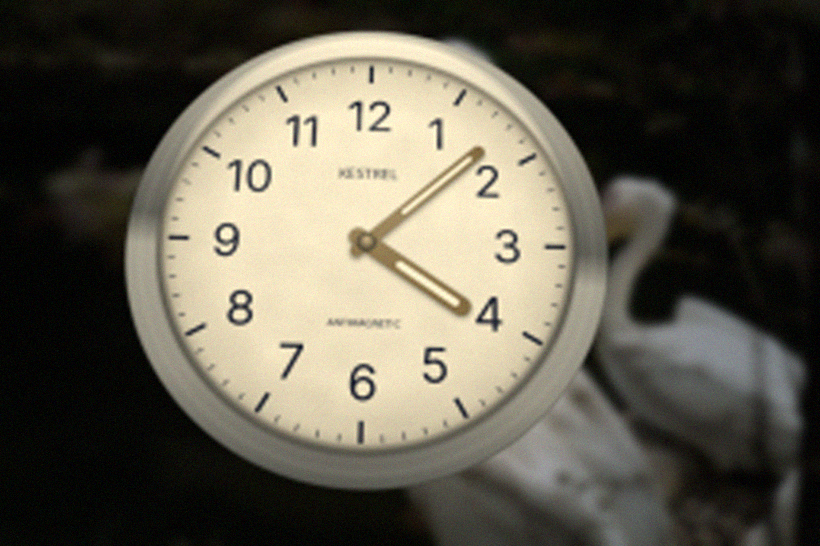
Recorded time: 4:08
